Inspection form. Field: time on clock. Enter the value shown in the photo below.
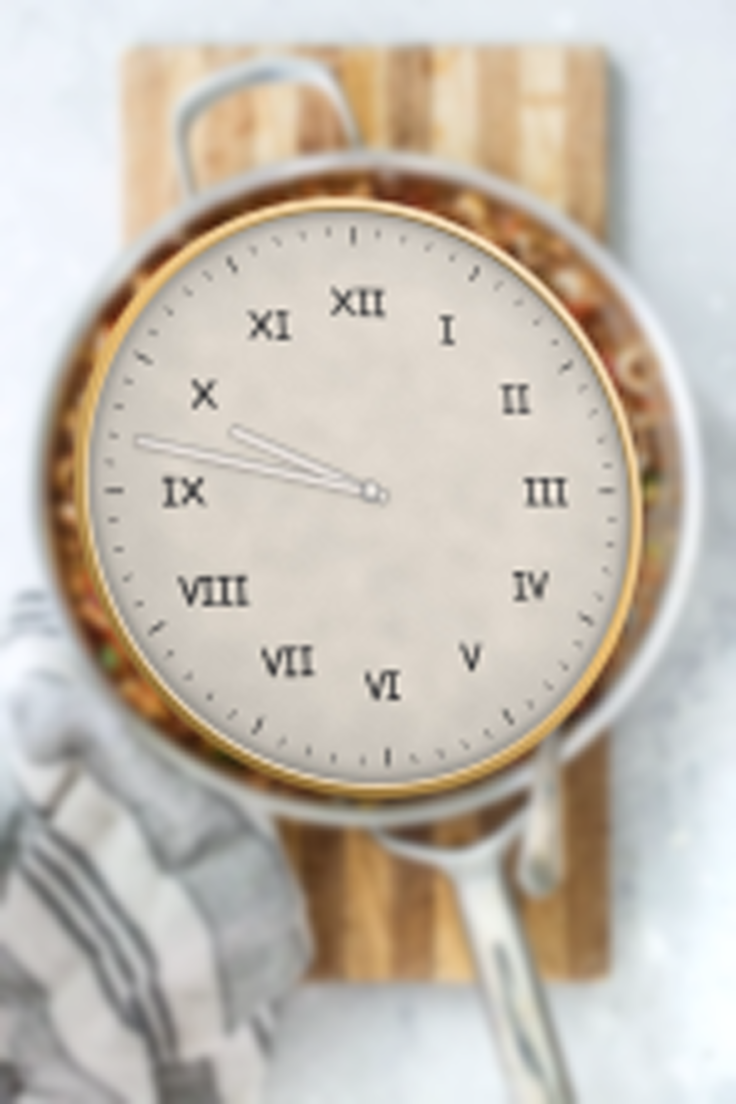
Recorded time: 9:47
